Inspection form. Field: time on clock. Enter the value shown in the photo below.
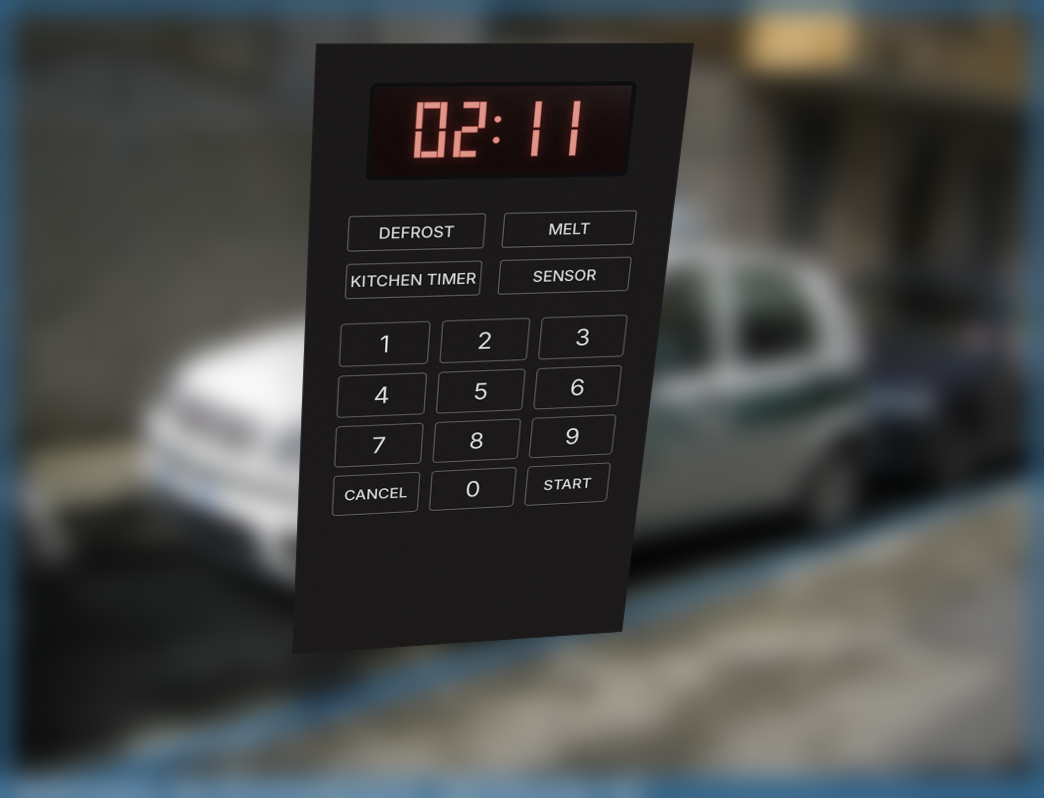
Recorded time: 2:11
